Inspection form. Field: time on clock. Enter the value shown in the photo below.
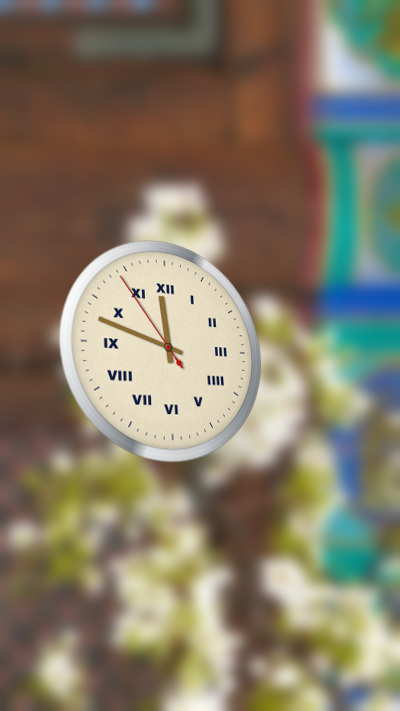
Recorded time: 11:47:54
